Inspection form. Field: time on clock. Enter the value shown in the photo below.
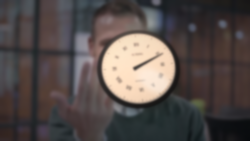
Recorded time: 2:11
